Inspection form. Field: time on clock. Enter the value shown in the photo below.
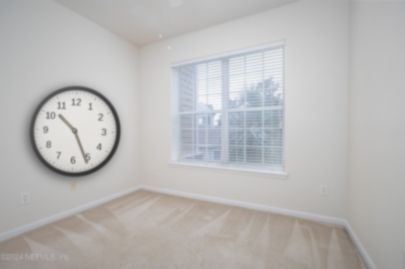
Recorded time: 10:26
